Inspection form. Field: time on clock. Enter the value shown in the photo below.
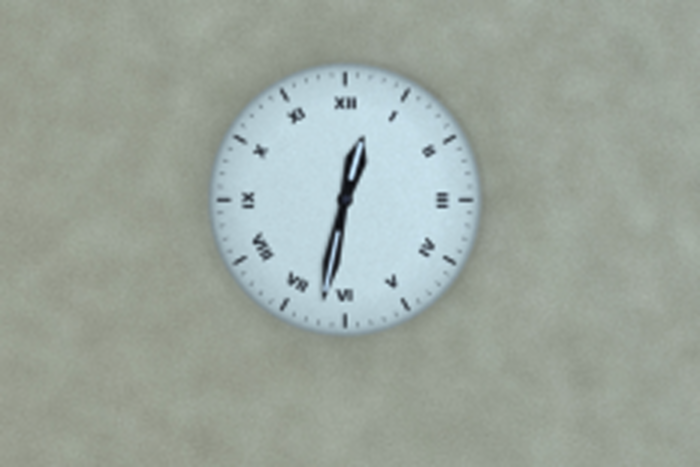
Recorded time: 12:32
